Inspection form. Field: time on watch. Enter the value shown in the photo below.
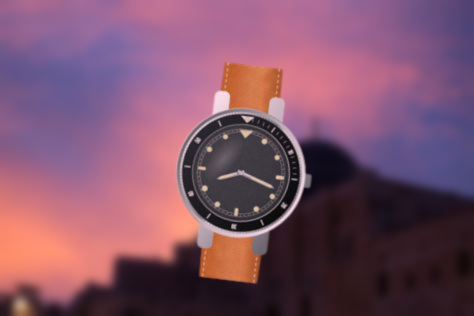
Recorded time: 8:18
